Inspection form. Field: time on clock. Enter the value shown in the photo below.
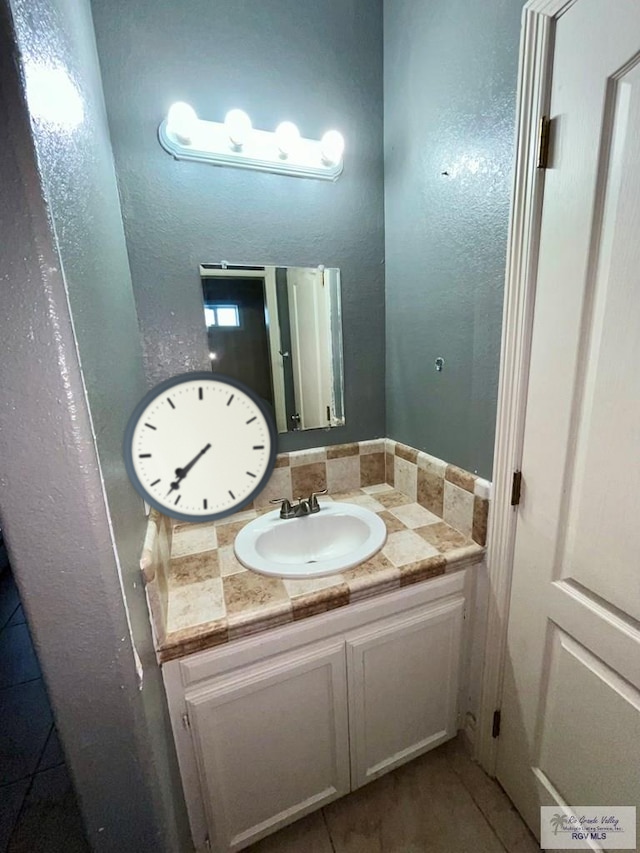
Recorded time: 7:37
